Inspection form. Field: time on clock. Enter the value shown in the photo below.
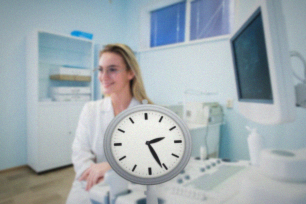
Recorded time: 2:26
